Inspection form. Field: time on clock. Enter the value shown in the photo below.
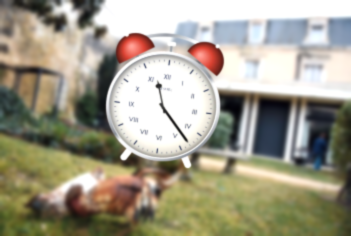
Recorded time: 11:23
